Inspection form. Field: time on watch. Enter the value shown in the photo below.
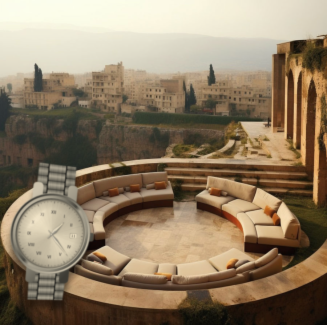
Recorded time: 1:23
